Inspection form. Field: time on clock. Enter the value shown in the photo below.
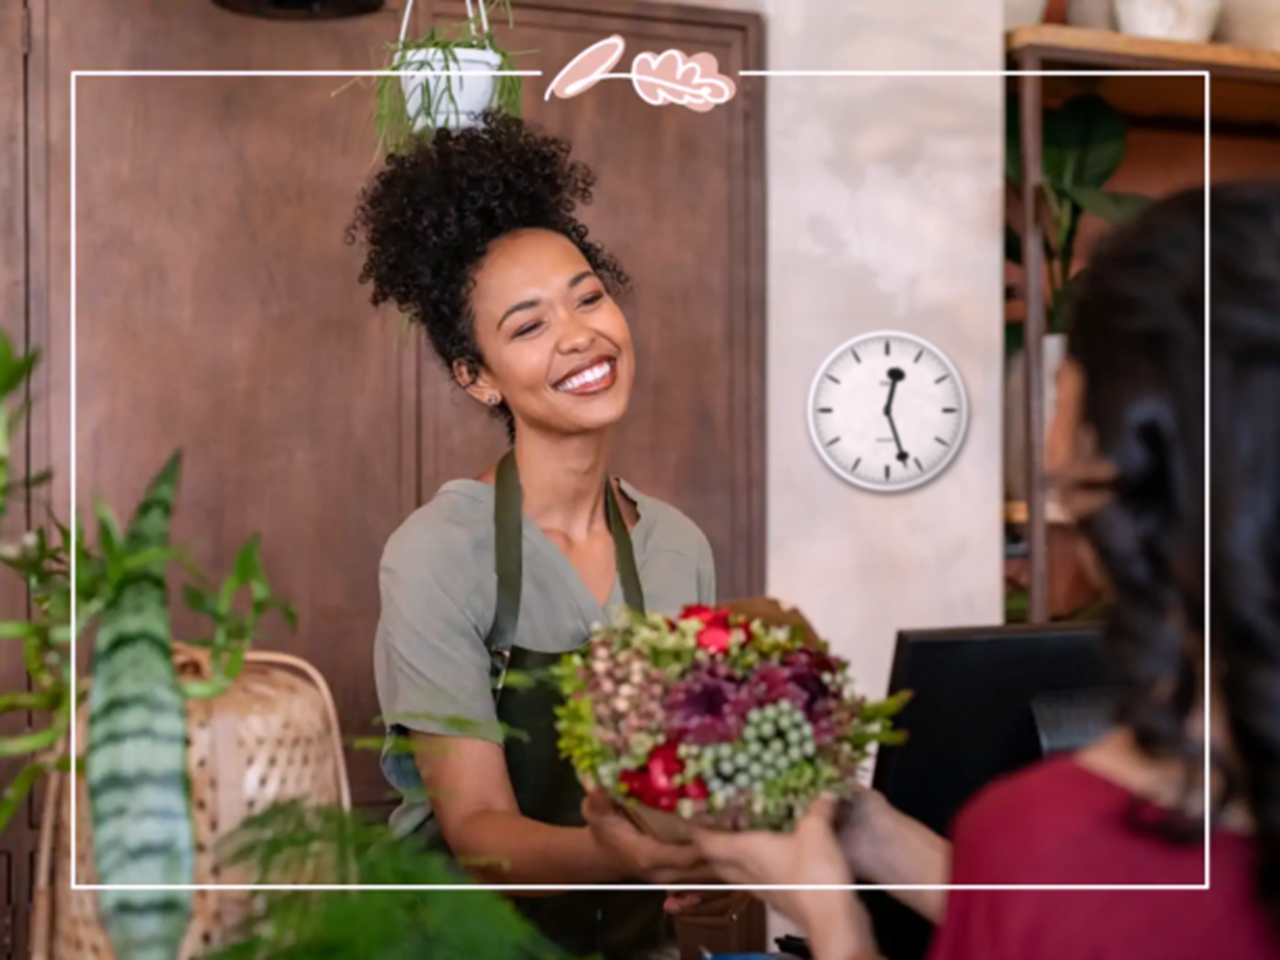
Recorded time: 12:27
